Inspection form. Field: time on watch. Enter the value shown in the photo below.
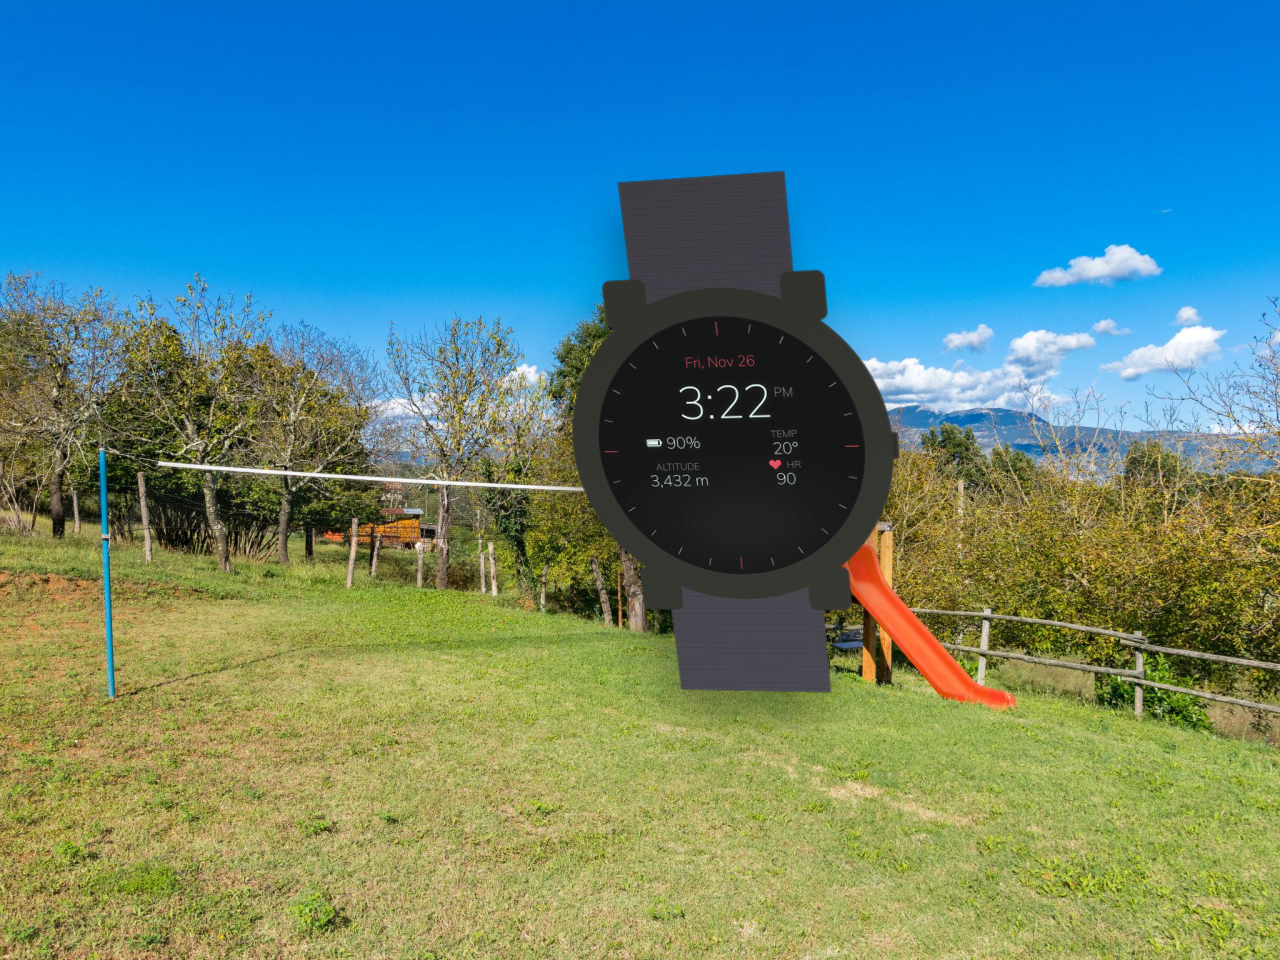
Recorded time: 3:22
